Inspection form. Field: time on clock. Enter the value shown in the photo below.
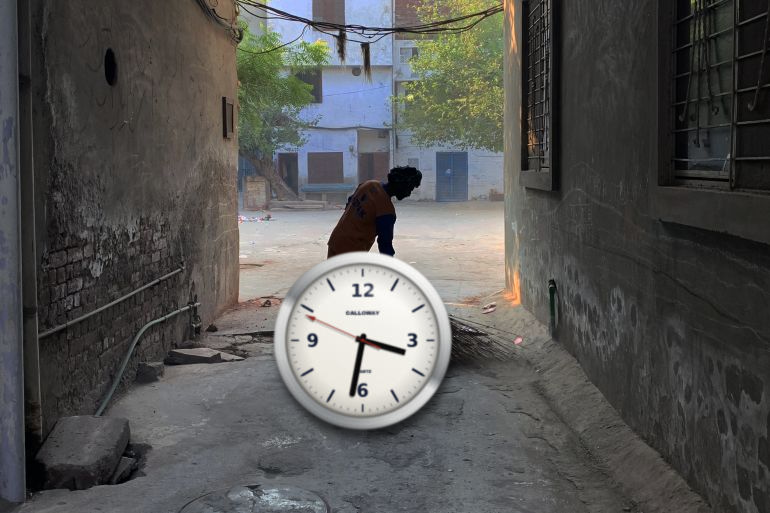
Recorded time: 3:31:49
